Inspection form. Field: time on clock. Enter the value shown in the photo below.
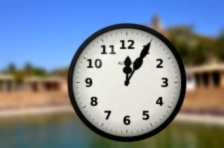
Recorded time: 12:05
